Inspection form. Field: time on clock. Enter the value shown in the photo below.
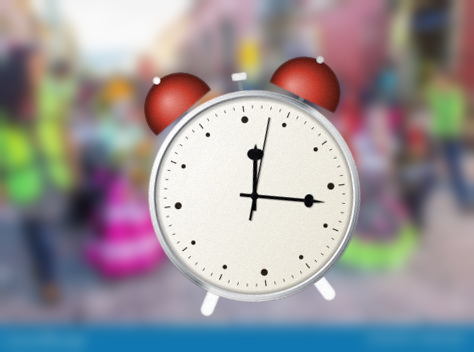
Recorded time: 12:17:03
